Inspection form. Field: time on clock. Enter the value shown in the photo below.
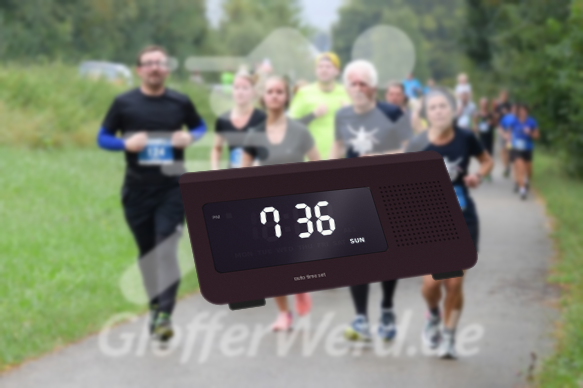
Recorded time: 7:36
